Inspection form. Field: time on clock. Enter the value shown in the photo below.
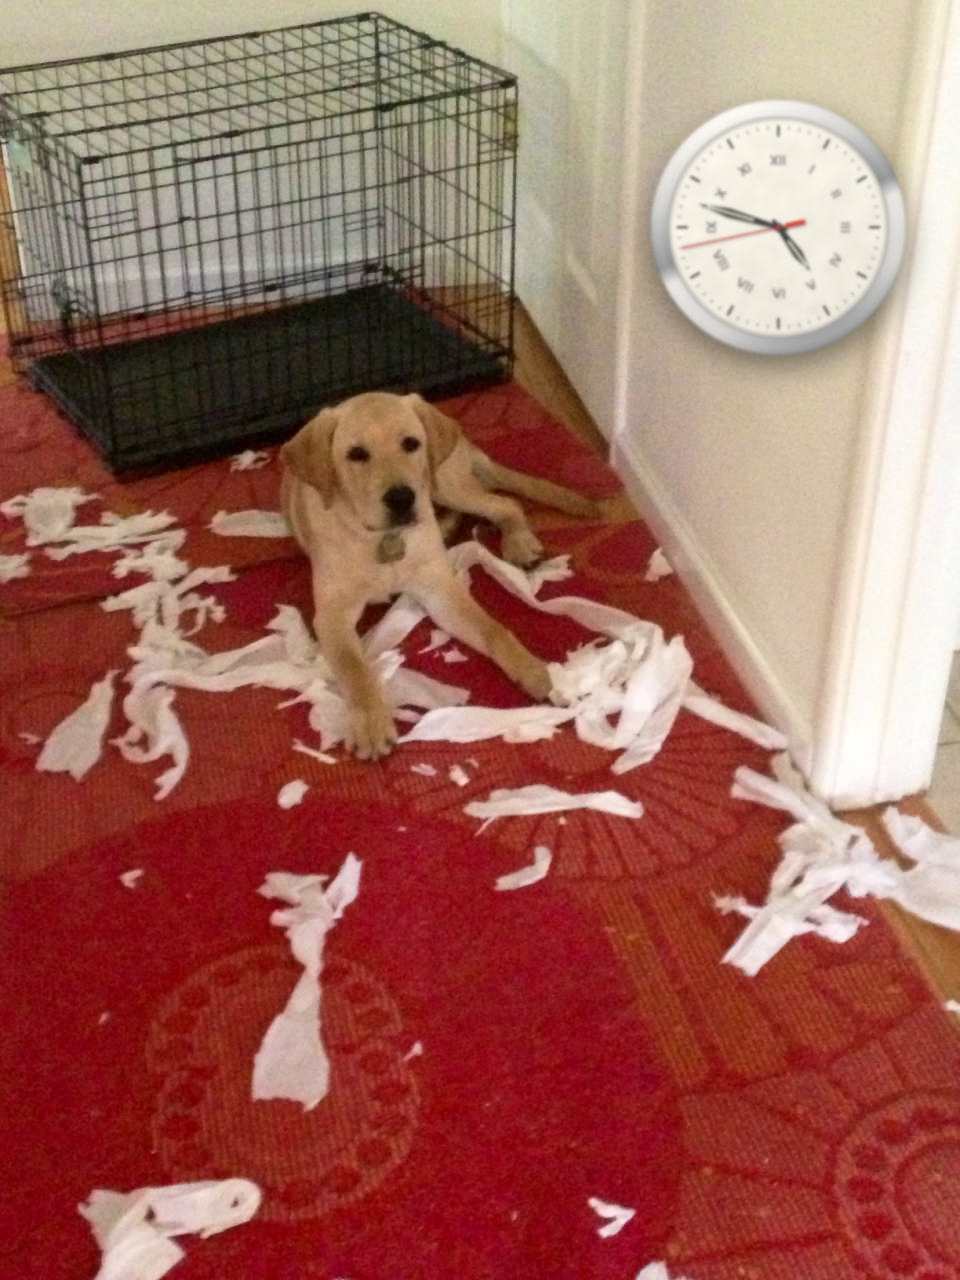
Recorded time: 4:47:43
